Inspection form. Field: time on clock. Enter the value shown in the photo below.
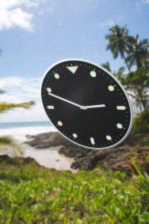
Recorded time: 2:49
